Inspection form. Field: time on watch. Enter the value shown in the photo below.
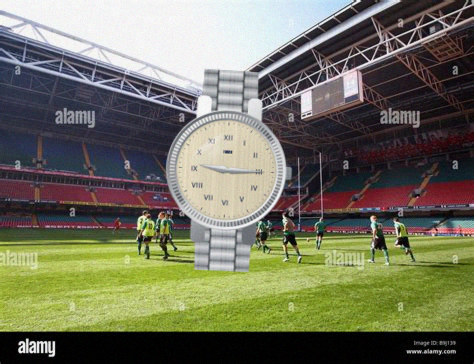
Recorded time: 9:15
